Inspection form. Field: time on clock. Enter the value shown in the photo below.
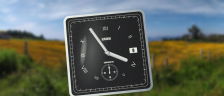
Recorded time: 3:55
